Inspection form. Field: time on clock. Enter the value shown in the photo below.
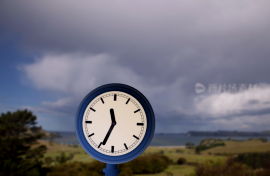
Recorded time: 11:34
